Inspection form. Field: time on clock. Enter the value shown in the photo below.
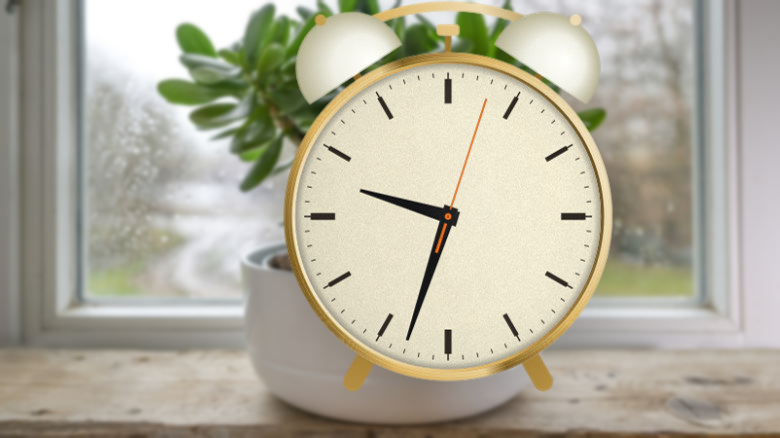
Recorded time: 9:33:03
